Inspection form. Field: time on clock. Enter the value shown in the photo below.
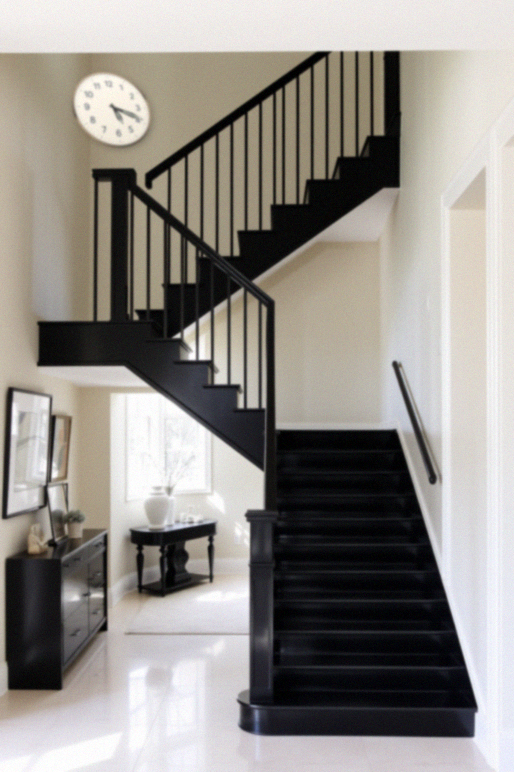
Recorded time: 5:19
